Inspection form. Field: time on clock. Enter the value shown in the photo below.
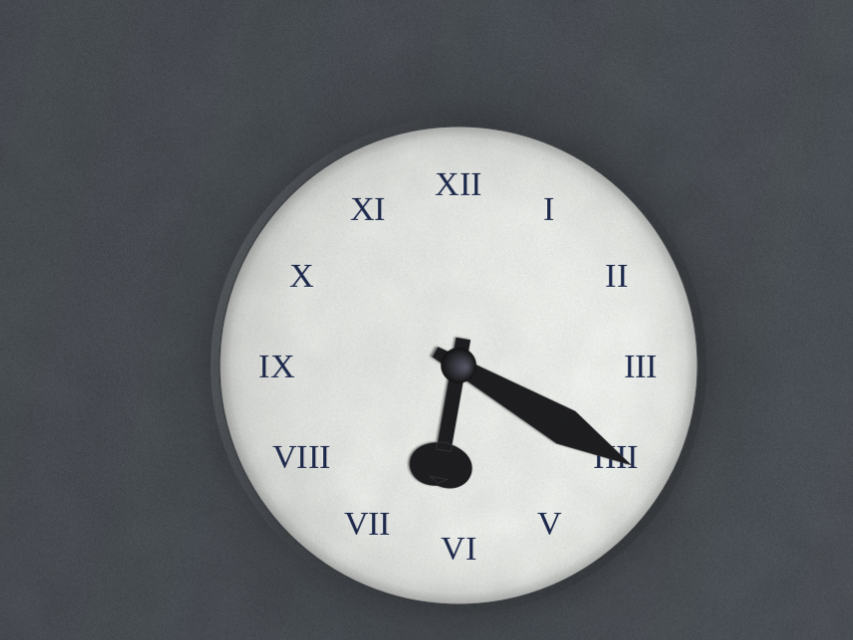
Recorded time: 6:20
